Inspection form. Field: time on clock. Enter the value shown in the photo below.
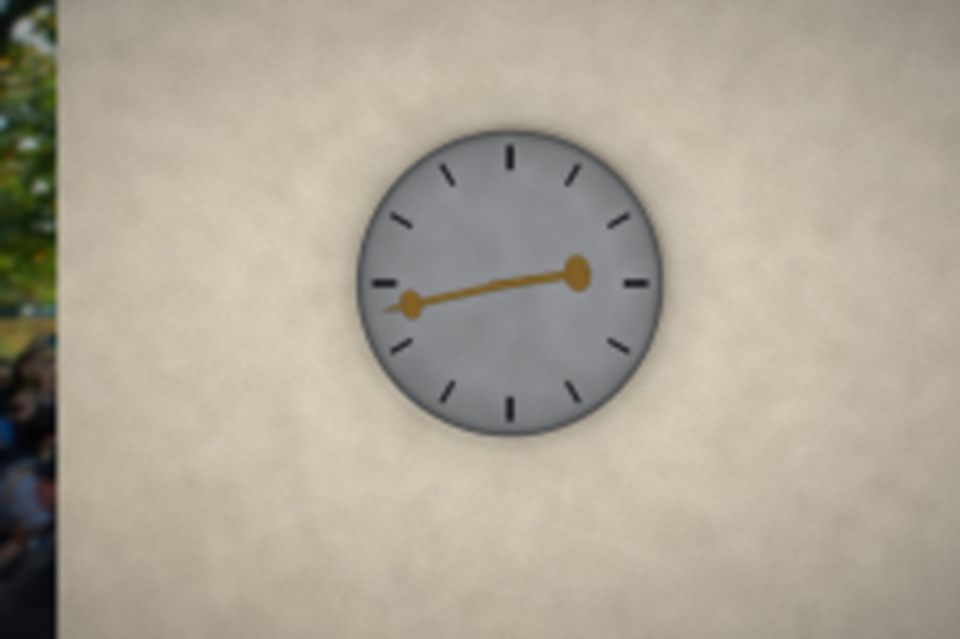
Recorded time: 2:43
